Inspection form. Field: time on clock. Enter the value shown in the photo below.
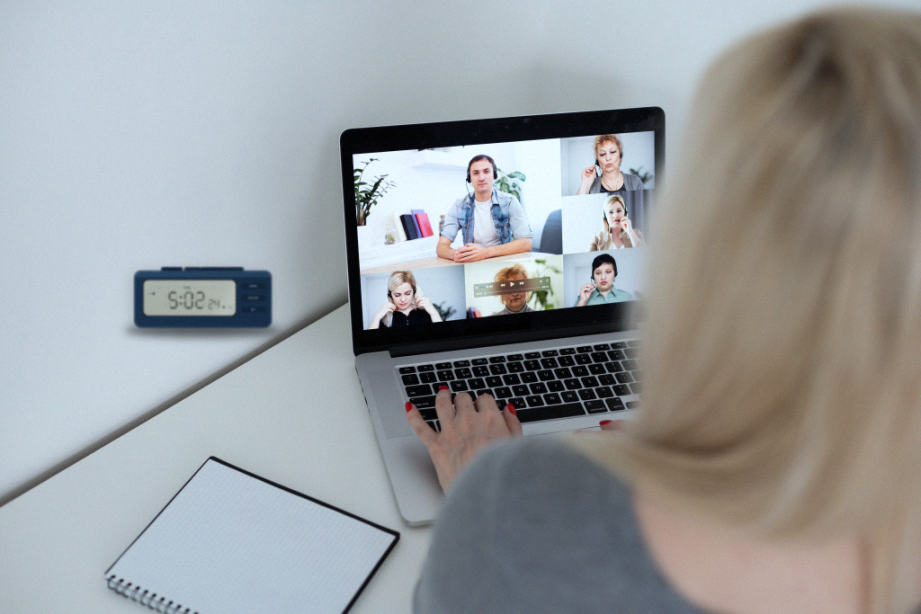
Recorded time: 5:02
